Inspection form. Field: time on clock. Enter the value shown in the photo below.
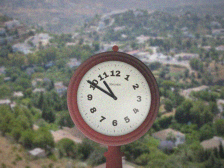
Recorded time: 10:50
